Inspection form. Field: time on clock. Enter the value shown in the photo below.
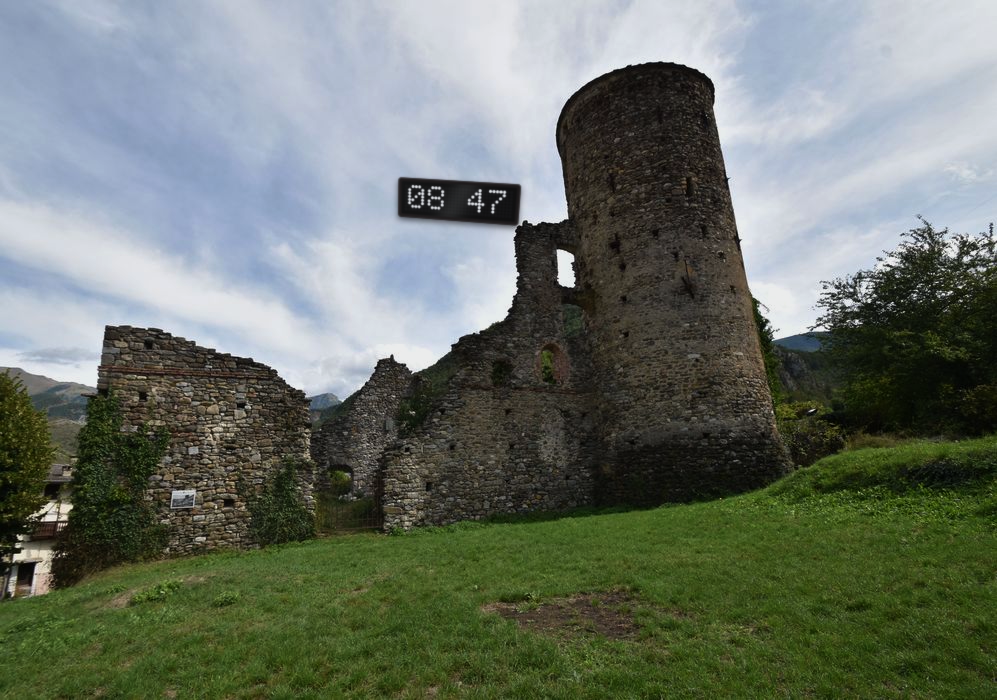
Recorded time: 8:47
